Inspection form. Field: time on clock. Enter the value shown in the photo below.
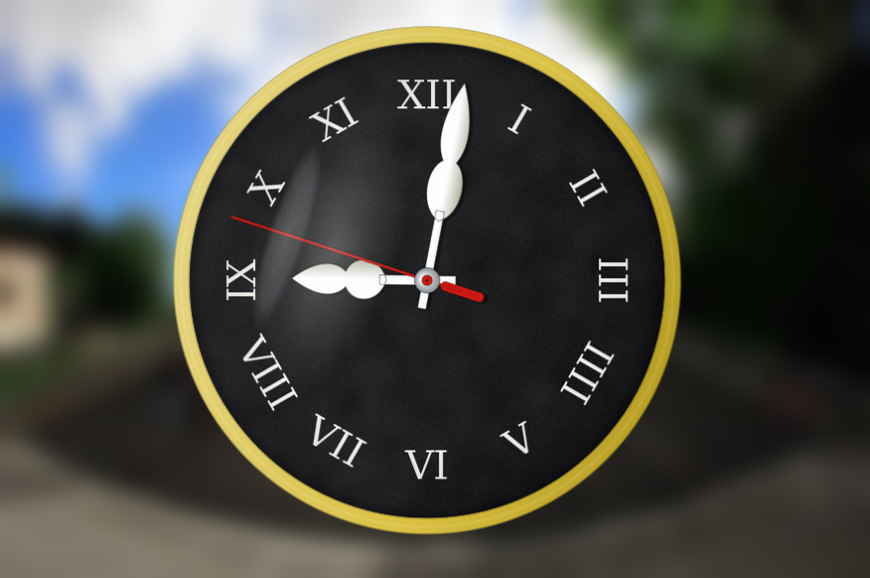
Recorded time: 9:01:48
